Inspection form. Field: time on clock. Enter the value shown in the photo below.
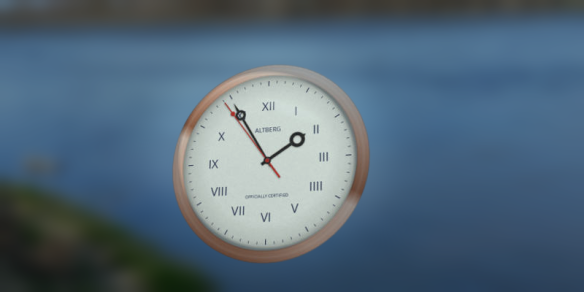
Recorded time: 1:54:54
